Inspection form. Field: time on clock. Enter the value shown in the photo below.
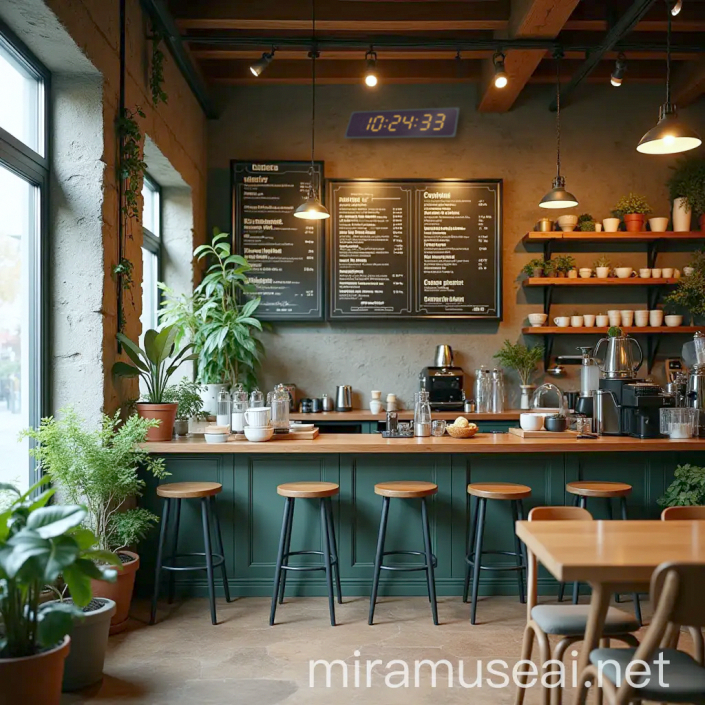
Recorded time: 10:24:33
